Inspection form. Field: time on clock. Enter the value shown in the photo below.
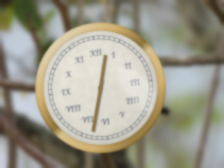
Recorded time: 12:33
